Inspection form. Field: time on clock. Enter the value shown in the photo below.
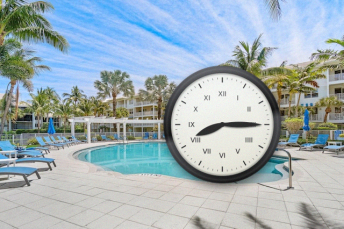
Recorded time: 8:15
